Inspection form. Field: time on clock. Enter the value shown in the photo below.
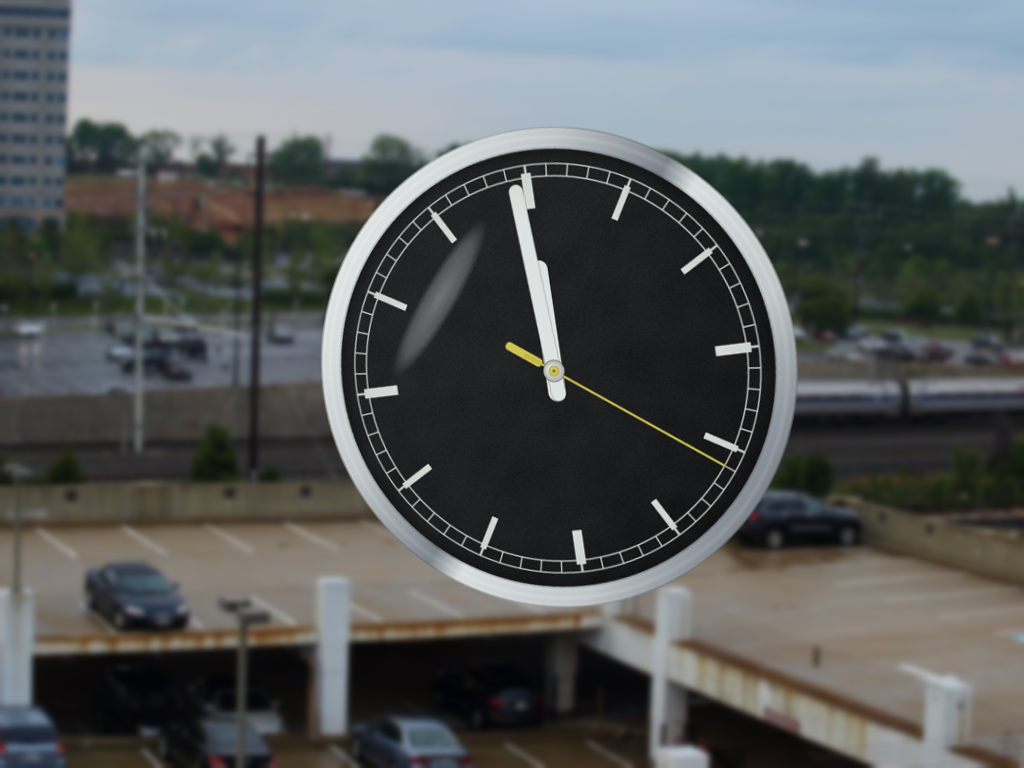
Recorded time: 11:59:21
